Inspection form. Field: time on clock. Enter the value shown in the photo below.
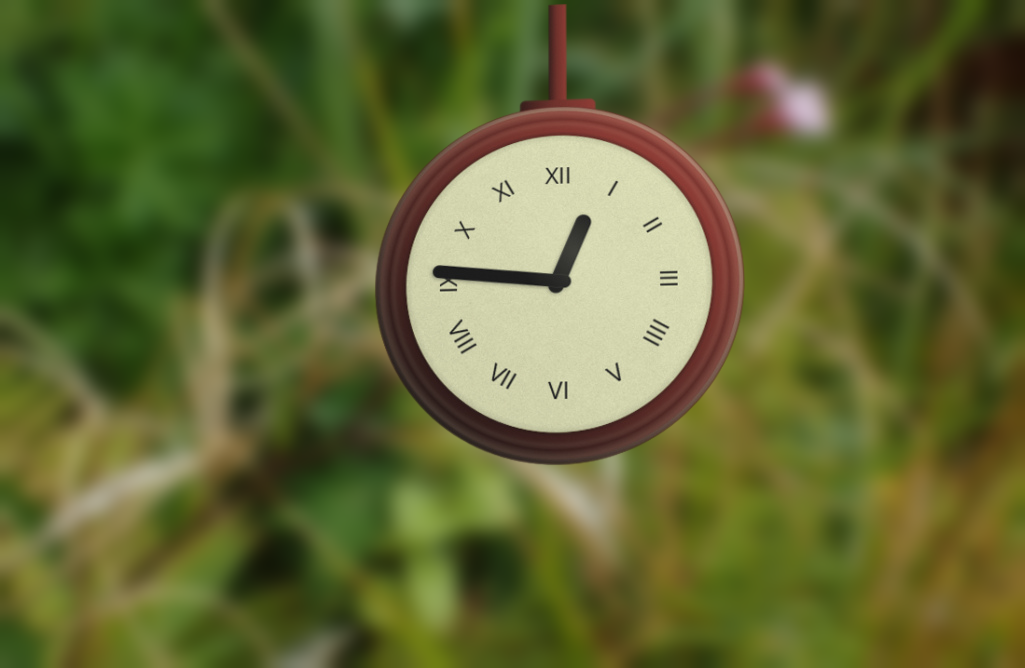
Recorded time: 12:46
